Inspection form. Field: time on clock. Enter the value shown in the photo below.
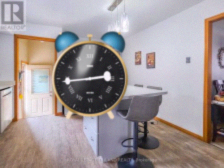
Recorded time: 2:44
